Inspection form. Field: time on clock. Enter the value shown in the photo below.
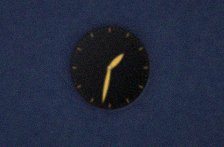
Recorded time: 1:32
